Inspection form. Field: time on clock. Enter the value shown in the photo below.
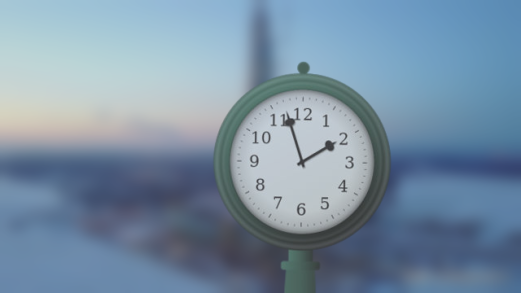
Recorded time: 1:57
